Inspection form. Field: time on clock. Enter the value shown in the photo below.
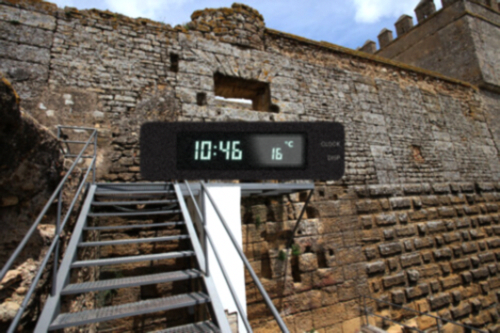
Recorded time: 10:46
